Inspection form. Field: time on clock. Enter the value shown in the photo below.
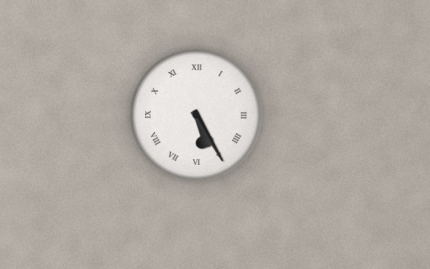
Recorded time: 5:25
